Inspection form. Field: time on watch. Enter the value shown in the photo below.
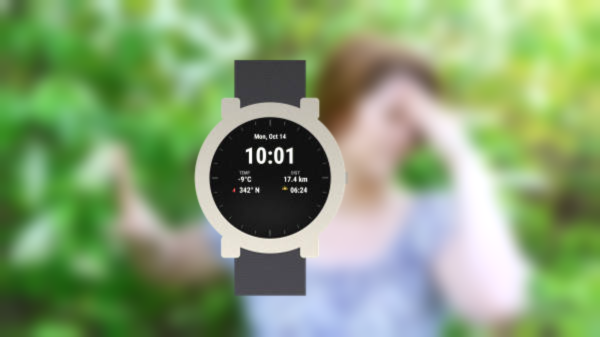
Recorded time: 10:01
